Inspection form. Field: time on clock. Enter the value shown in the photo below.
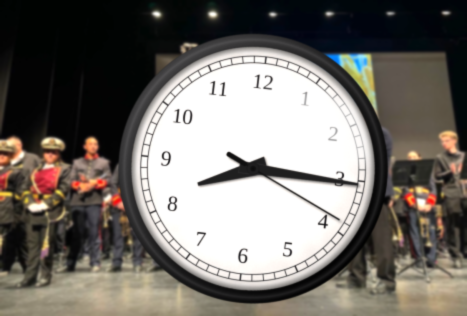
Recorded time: 8:15:19
